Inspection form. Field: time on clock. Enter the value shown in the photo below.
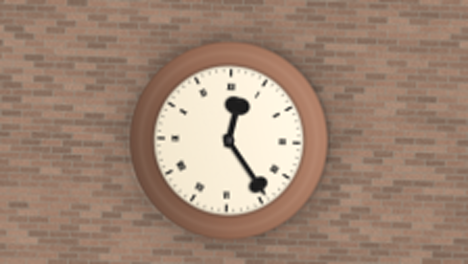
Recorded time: 12:24
